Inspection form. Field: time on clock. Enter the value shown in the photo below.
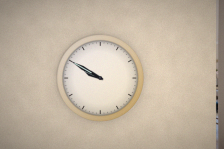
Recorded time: 9:50
